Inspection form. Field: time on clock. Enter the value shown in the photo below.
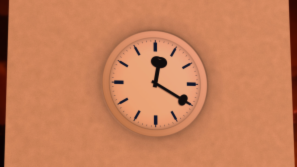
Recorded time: 12:20
